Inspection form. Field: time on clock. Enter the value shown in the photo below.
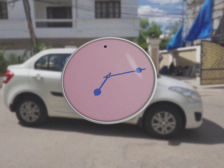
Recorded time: 7:14
